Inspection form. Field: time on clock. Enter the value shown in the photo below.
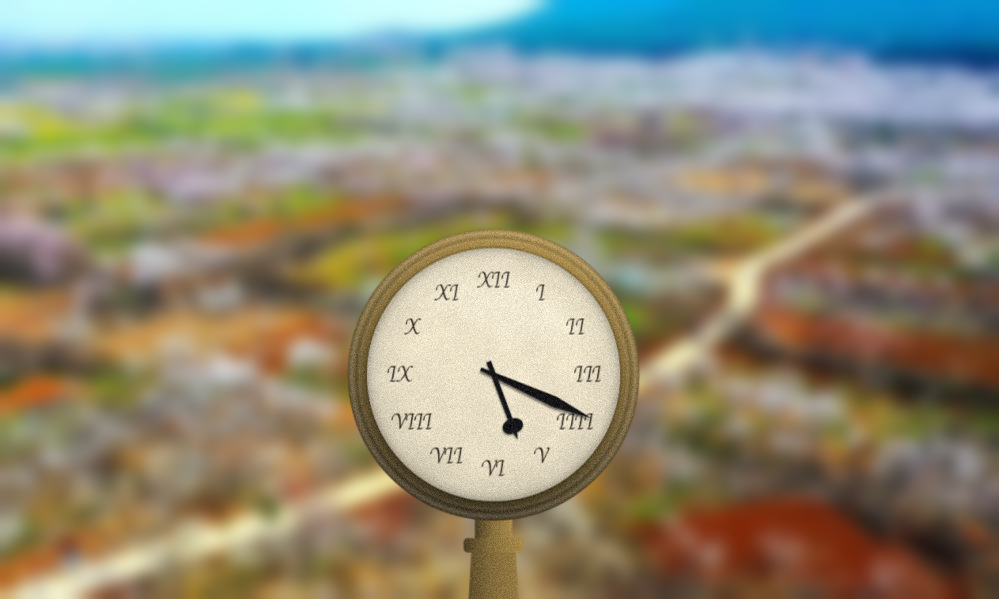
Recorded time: 5:19
